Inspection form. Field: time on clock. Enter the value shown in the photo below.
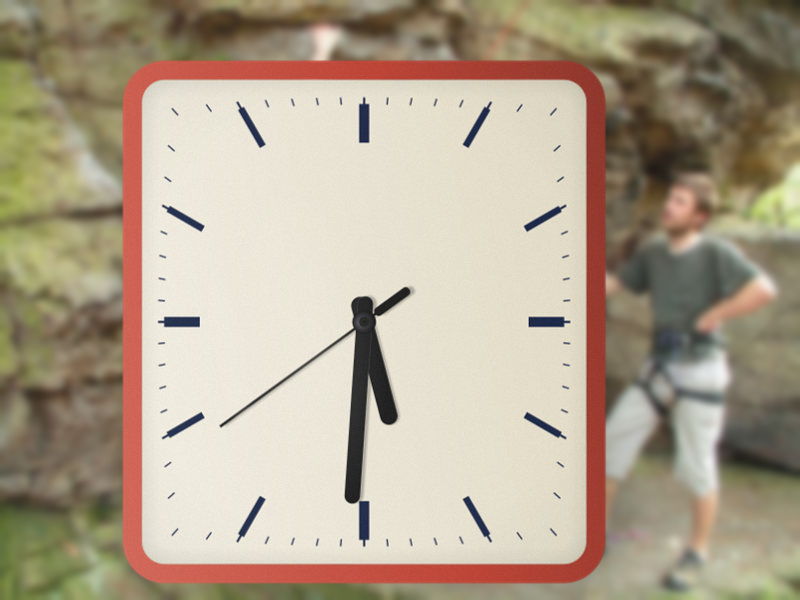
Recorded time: 5:30:39
